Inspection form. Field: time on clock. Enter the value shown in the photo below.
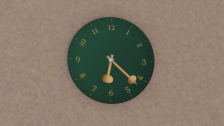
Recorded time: 6:22
